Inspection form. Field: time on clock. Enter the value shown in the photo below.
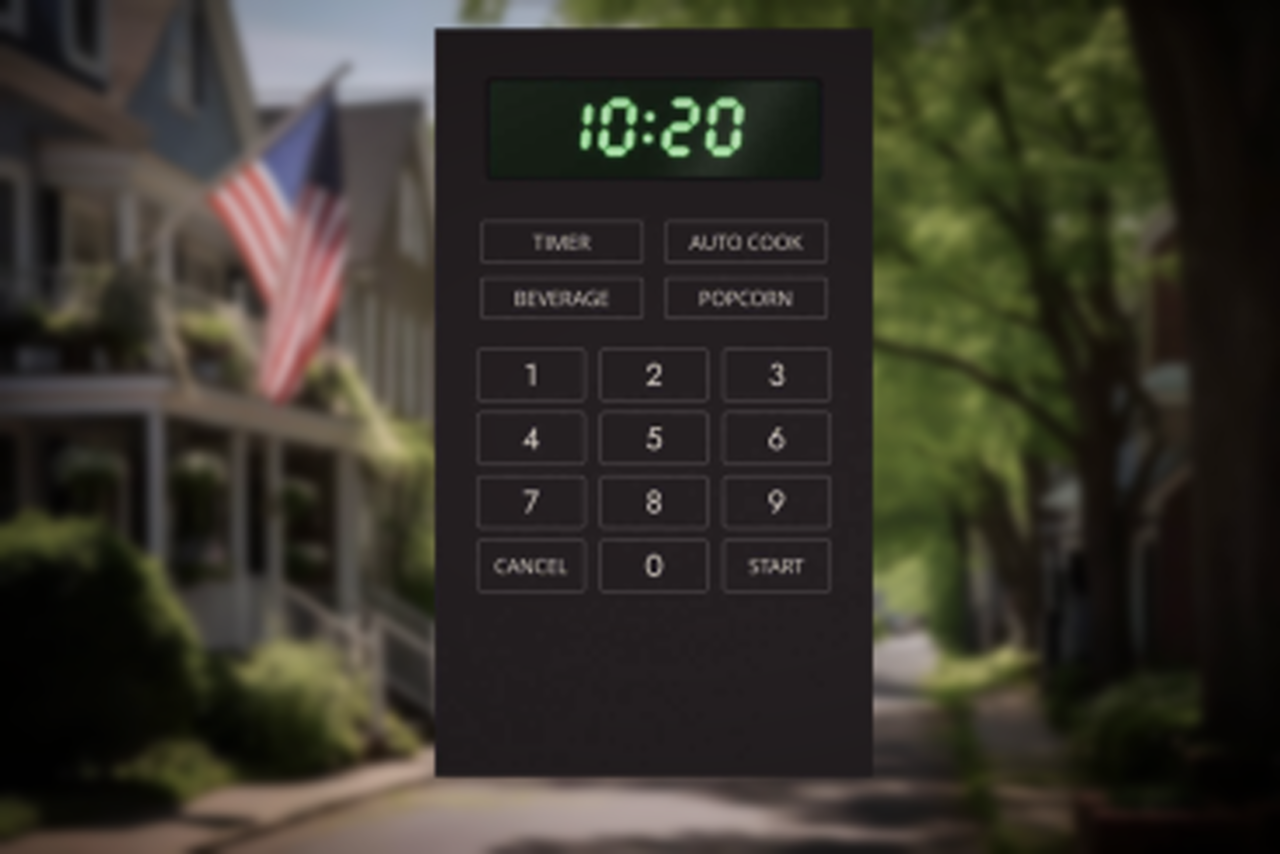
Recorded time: 10:20
